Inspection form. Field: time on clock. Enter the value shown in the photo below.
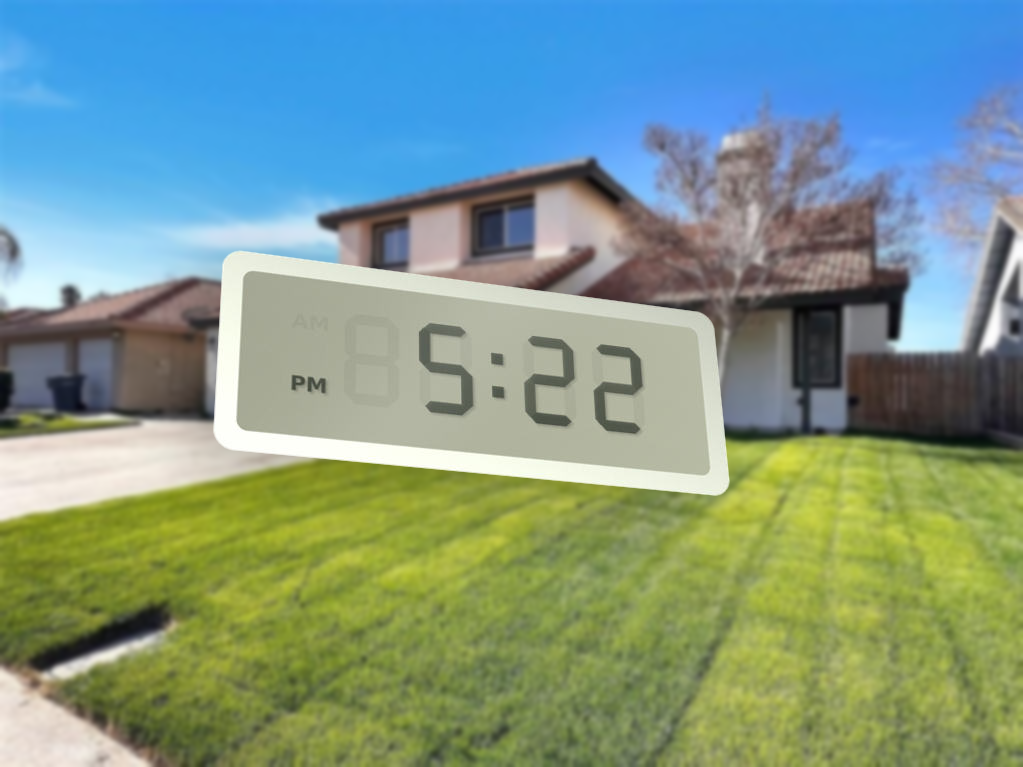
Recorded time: 5:22
